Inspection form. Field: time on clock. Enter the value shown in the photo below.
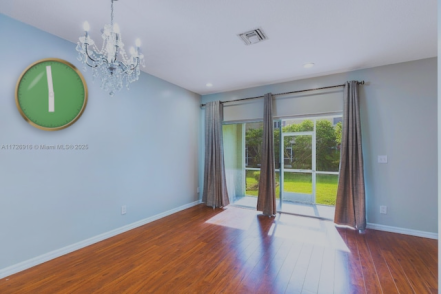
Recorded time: 5:59
